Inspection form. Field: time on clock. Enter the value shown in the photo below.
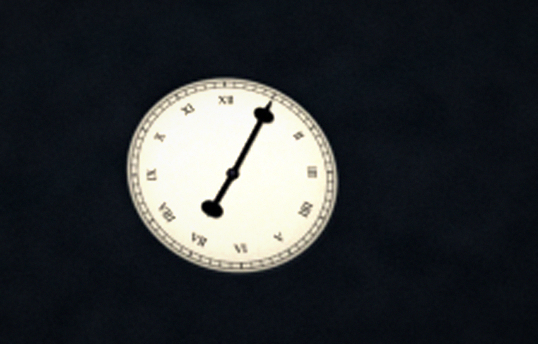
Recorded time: 7:05
